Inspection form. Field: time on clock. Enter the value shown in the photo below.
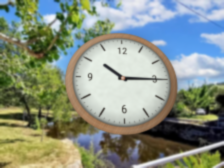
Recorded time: 10:15
